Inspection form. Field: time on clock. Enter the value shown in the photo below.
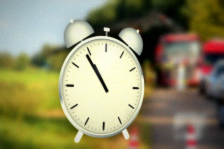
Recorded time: 10:54
